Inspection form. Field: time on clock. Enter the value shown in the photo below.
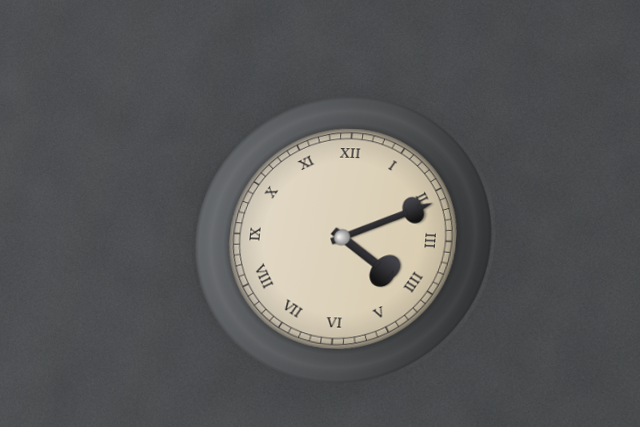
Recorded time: 4:11
